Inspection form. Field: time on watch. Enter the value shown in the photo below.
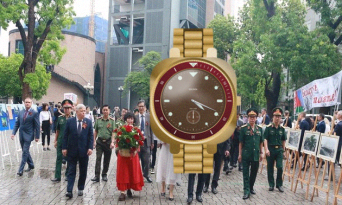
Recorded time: 4:19
